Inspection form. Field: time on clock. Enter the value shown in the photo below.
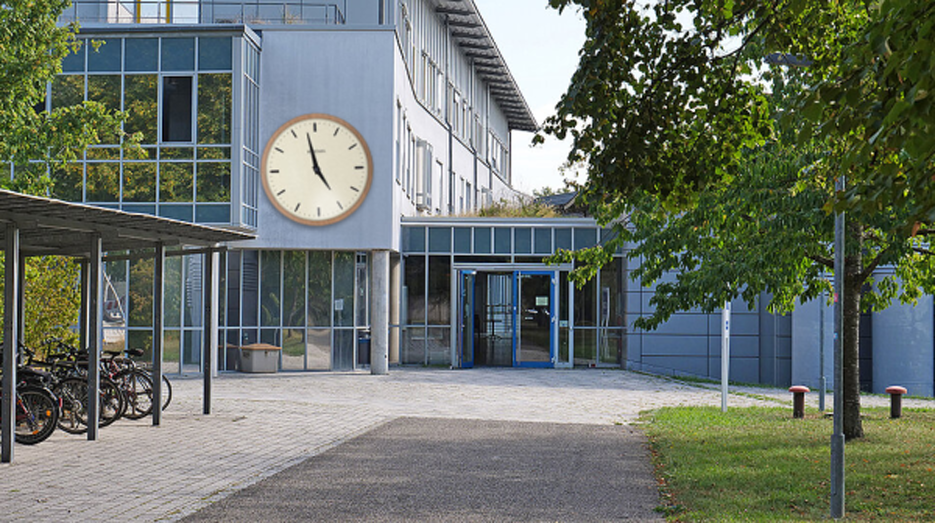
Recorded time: 4:58
